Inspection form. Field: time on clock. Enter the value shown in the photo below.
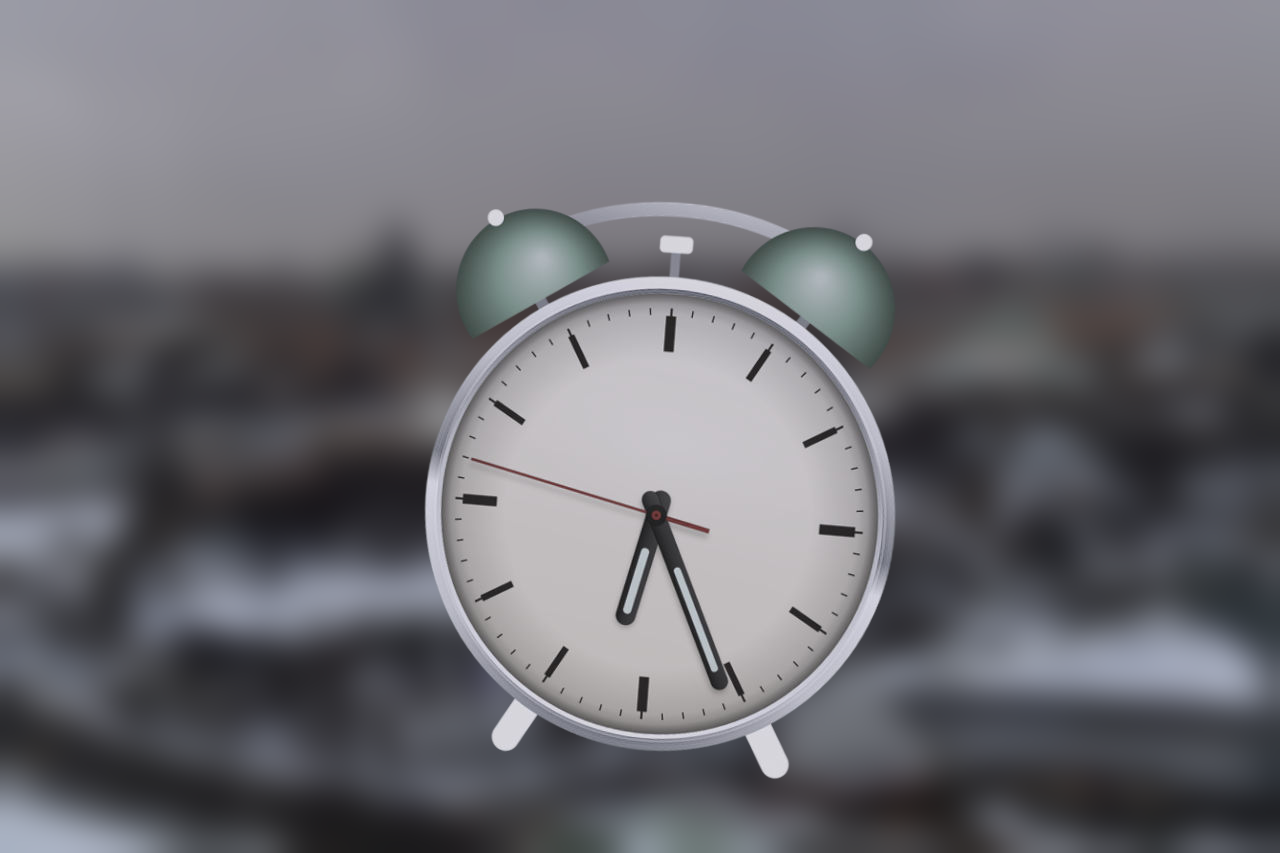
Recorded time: 6:25:47
